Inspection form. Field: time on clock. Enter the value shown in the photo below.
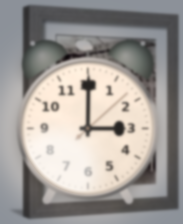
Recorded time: 3:00:08
